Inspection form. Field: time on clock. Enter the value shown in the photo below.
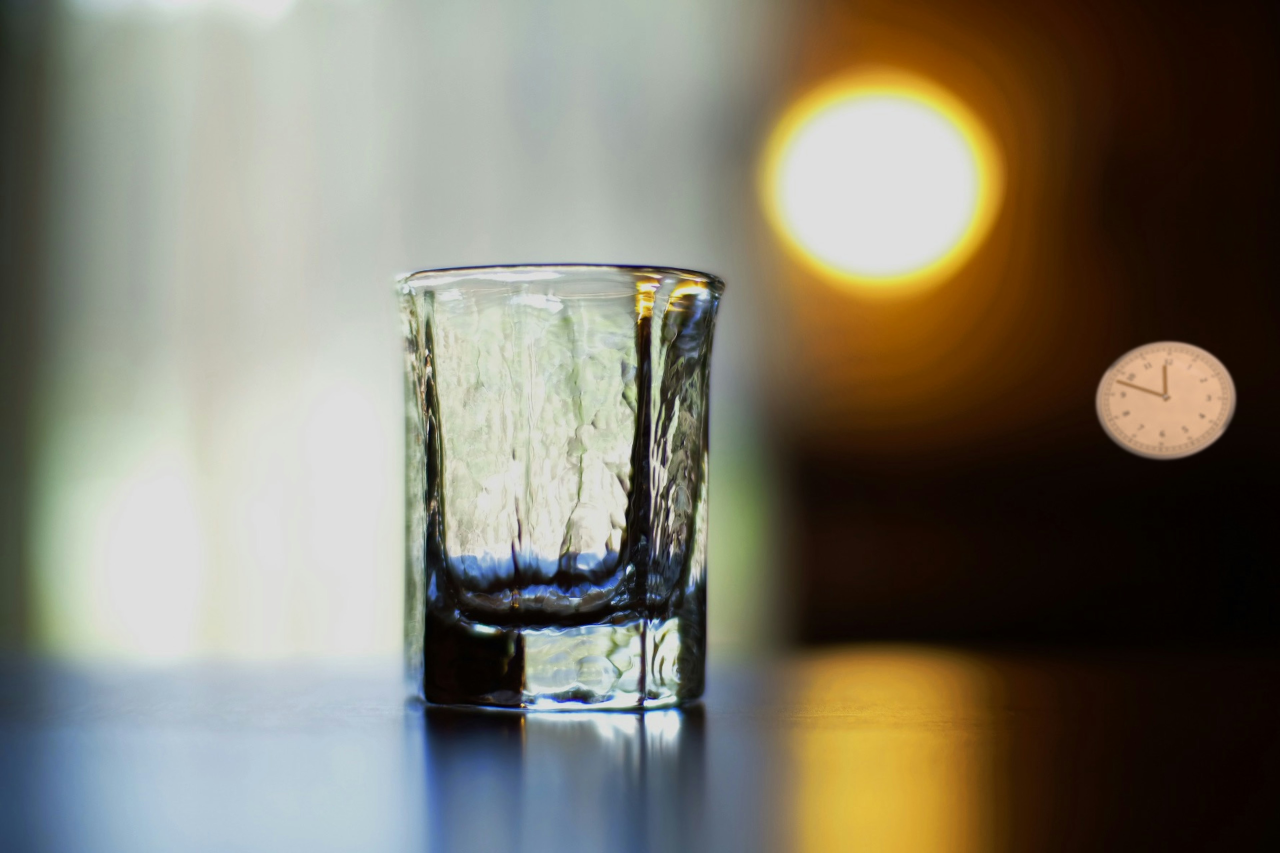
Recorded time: 11:48
